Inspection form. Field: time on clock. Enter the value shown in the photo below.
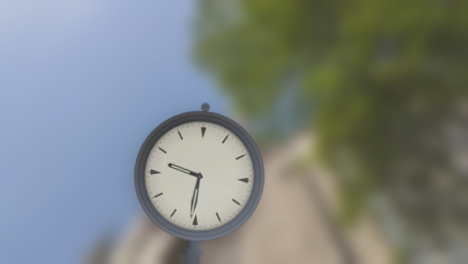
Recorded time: 9:31
